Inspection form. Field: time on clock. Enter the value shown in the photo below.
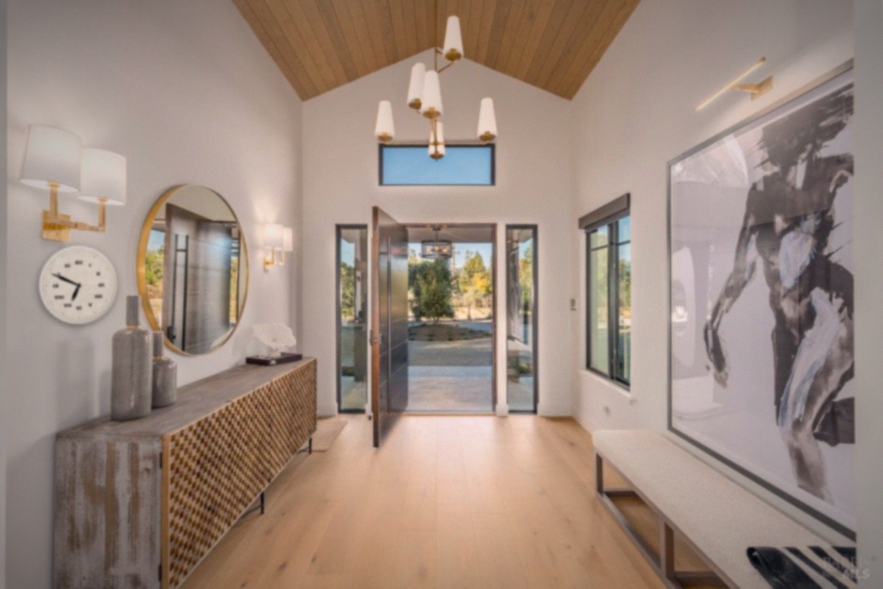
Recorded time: 6:49
